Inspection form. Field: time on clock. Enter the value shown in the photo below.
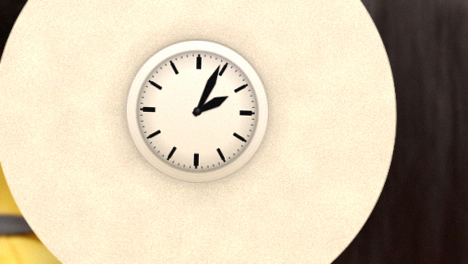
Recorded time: 2:04
